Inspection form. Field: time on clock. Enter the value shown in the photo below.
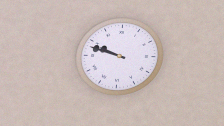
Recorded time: 9:48
